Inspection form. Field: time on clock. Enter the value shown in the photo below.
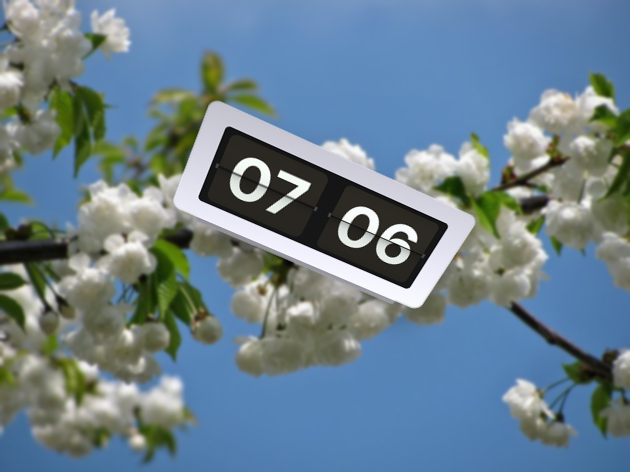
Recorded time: 7:06
